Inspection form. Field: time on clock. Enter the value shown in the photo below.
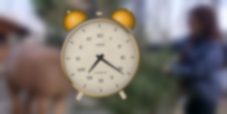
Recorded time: 7:21
